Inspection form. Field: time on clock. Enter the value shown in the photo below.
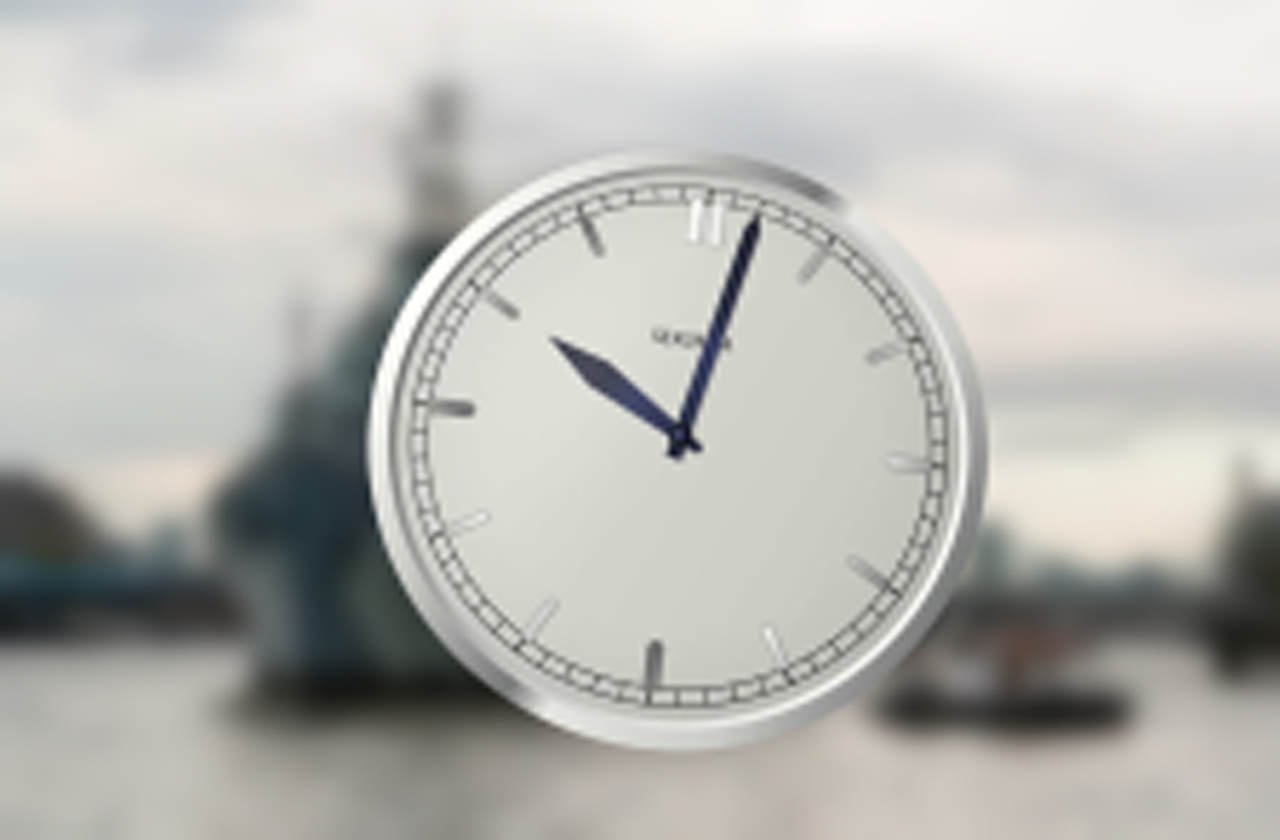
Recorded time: 10:02
